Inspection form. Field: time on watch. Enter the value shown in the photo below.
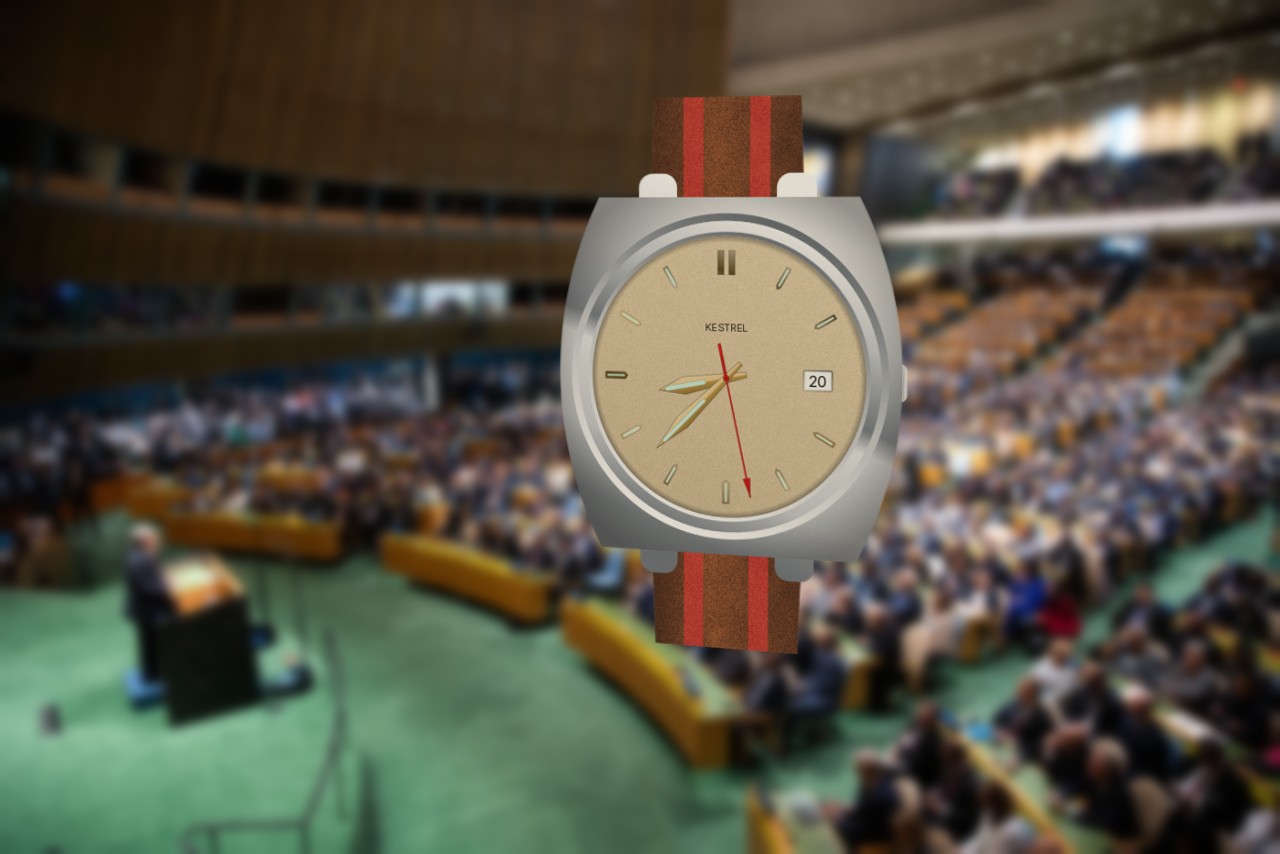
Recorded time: 8:37:28
